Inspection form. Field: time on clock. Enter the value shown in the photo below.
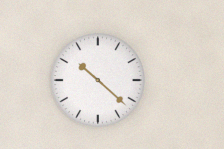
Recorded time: 10:22
